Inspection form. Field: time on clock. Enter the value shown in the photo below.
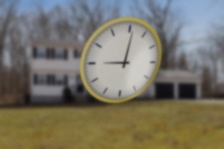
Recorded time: 9:01
